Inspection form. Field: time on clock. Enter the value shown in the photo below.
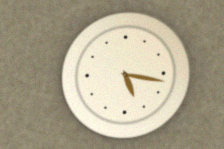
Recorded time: 5:17
